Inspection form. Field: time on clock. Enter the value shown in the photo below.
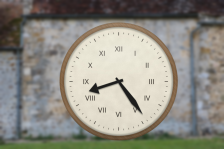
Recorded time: 8:24
